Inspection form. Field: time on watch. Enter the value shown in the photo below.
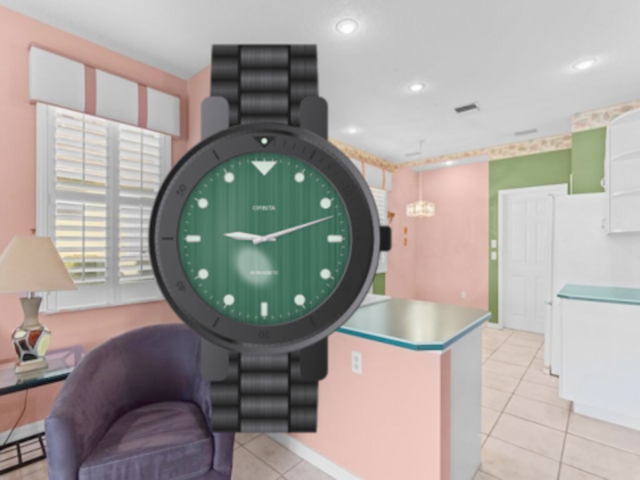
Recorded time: 9:12
